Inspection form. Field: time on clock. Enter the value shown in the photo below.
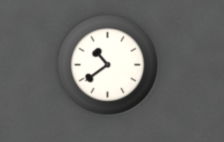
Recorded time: 10:39
